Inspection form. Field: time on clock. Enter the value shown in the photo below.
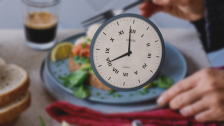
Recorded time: 7:59
